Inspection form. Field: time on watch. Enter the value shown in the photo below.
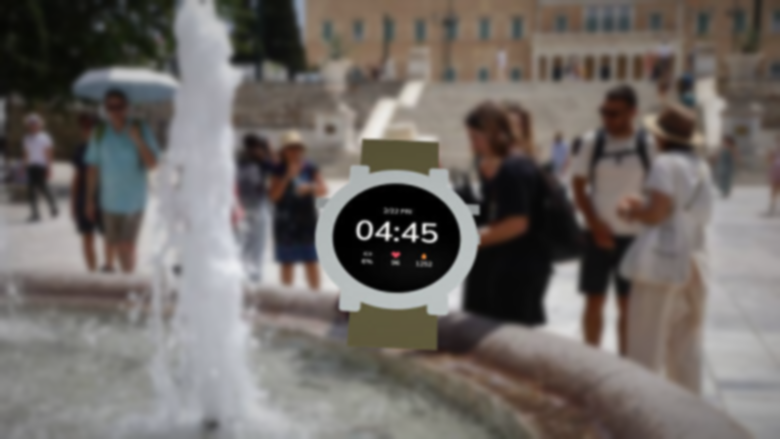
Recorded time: 4:45
